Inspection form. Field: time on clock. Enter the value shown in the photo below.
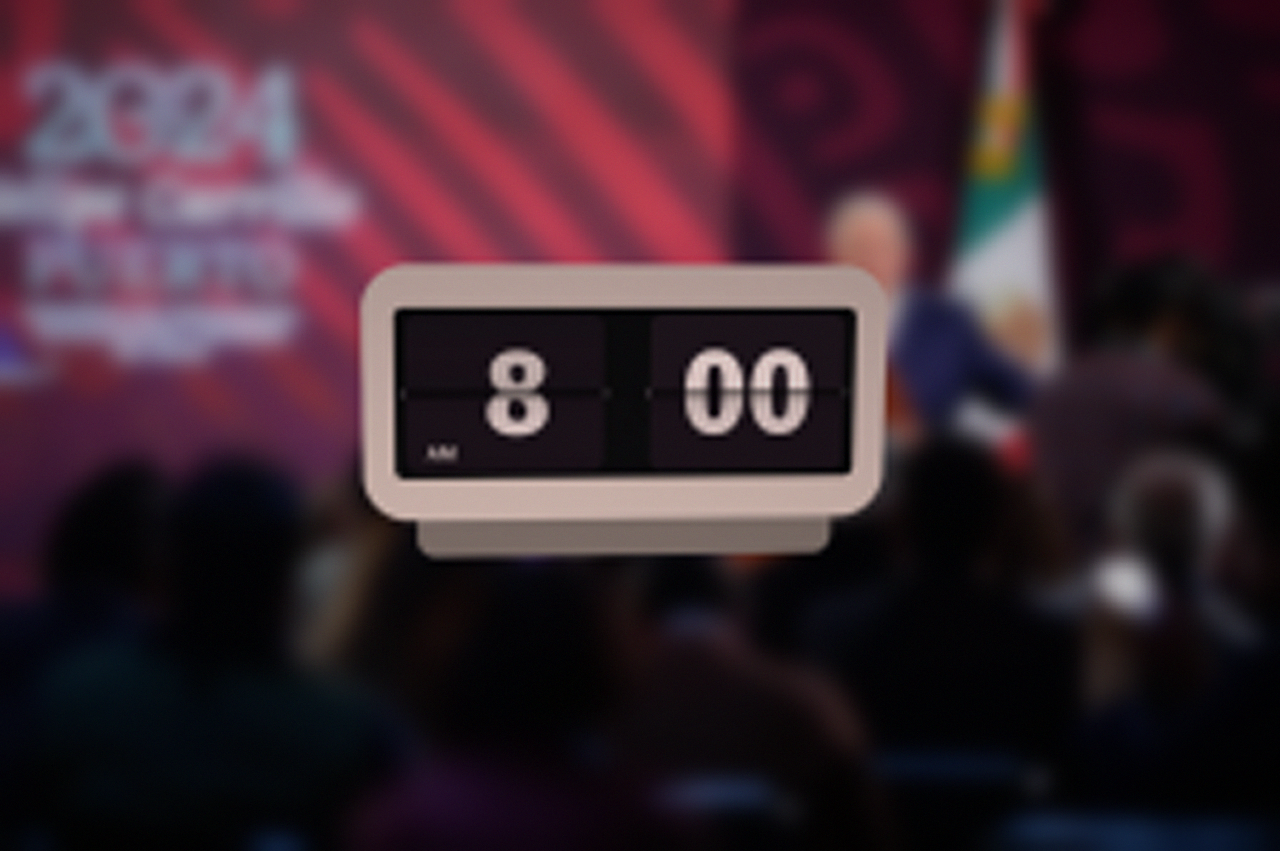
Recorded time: 8:00
